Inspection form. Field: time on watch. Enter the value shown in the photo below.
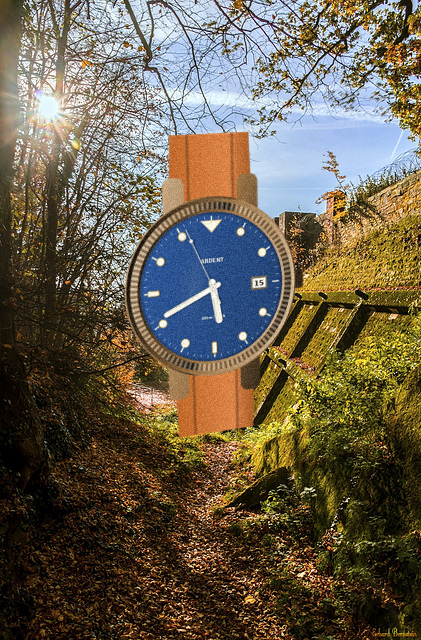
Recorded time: 5:40:56
